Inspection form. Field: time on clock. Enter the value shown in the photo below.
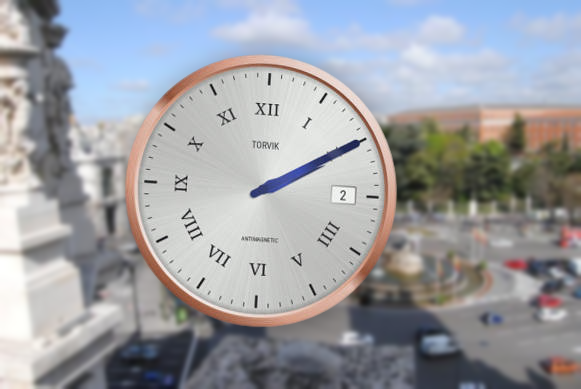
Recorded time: 2:10
